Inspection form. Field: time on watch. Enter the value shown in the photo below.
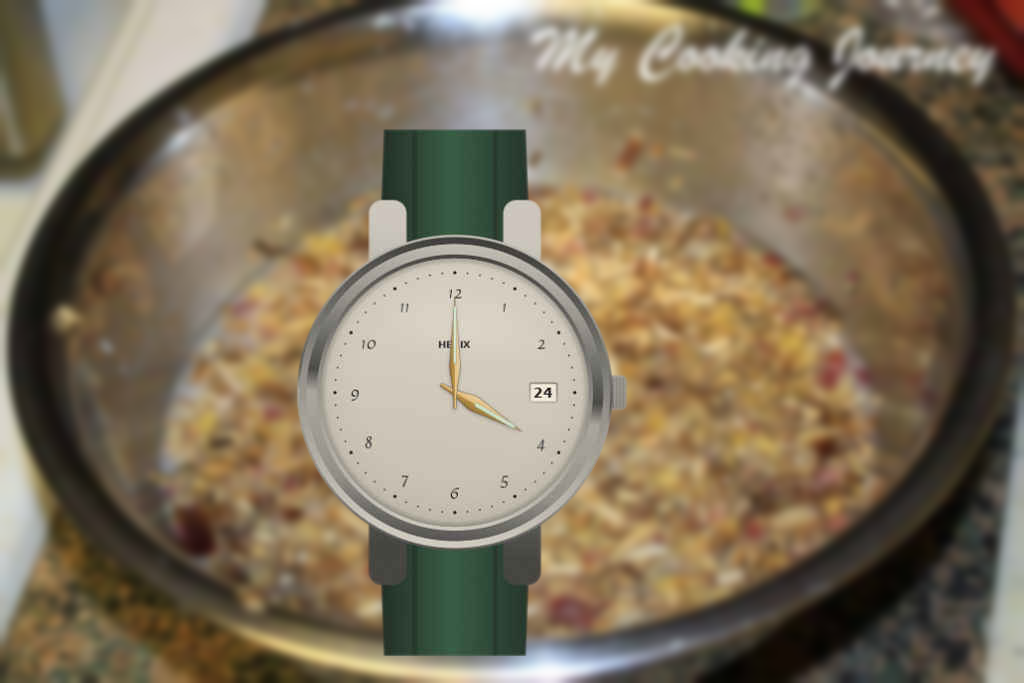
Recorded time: 4:00
